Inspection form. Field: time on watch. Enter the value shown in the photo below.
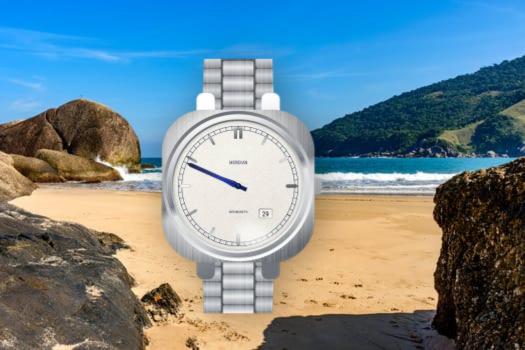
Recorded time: 9:49
